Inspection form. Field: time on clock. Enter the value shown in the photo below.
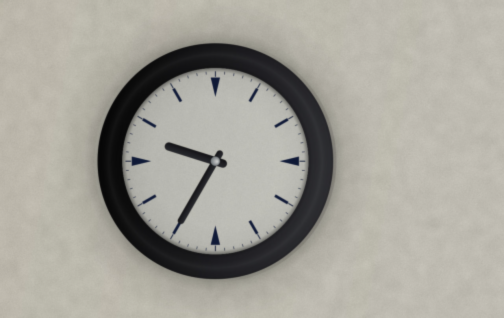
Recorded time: 9:35
